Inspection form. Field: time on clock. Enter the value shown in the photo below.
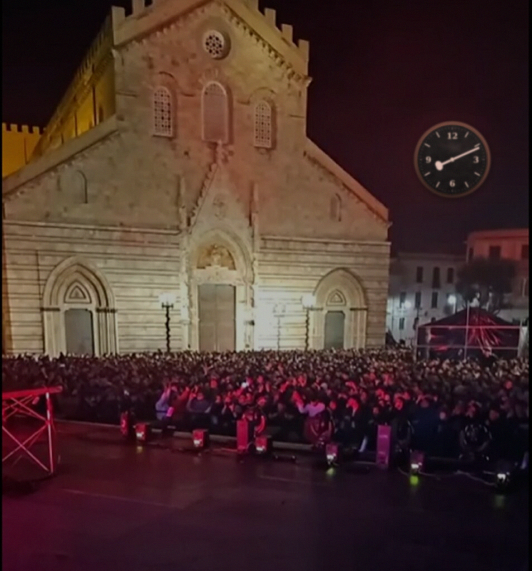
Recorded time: 8:11
